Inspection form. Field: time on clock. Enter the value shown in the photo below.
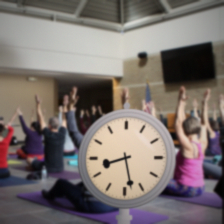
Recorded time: 8:28
